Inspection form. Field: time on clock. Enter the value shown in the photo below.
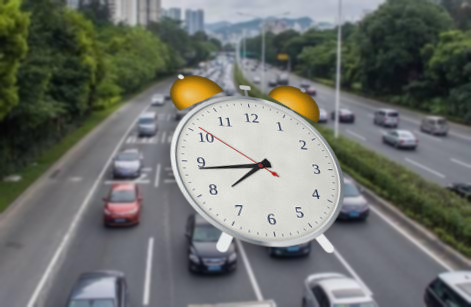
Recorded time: 7:43:51
